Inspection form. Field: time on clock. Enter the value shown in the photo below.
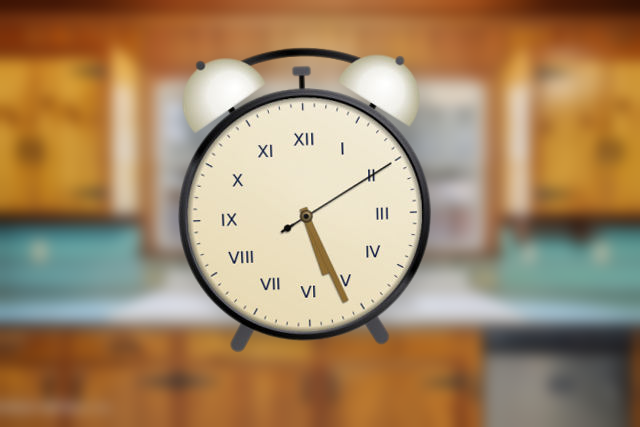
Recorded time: 5:26:10
